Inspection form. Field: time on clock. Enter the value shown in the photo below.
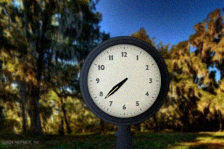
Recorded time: 7:38
